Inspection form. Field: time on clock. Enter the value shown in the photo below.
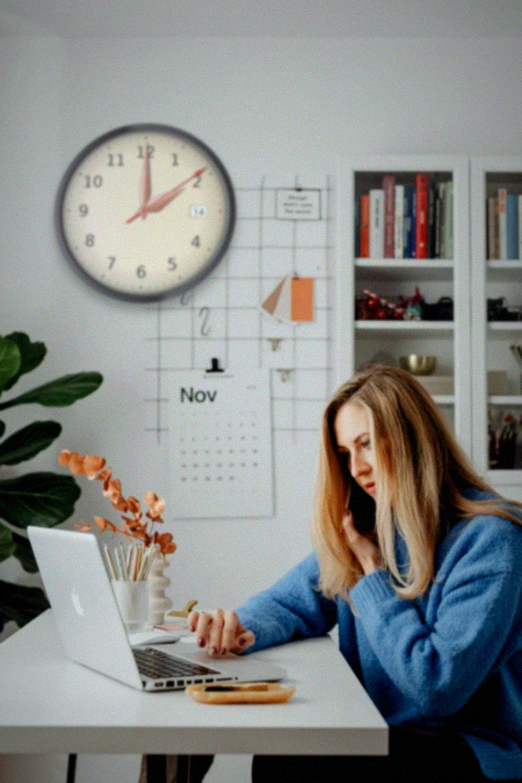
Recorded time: 2:00:09
